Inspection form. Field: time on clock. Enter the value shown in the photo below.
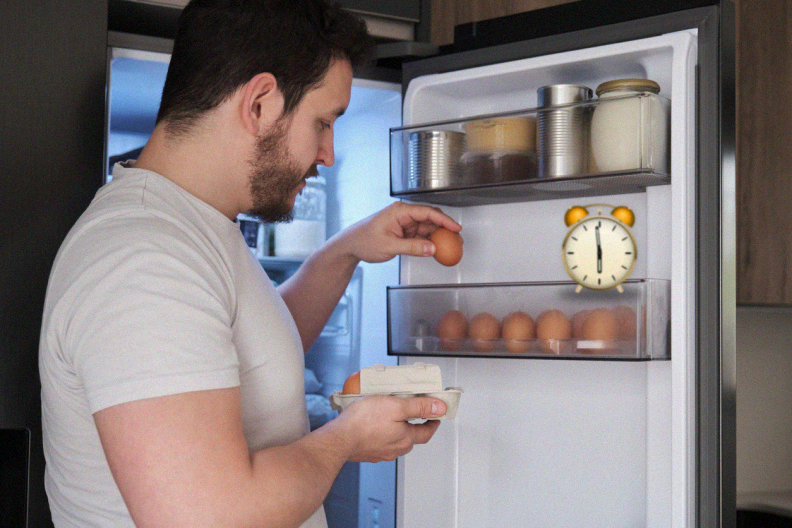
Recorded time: 5:59
